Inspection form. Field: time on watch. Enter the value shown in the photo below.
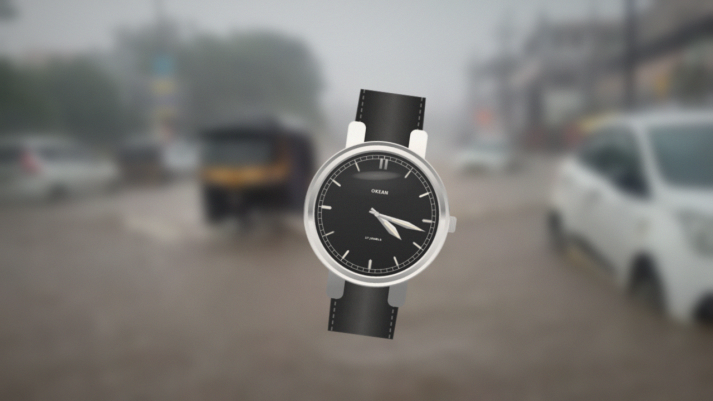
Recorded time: 4:17
